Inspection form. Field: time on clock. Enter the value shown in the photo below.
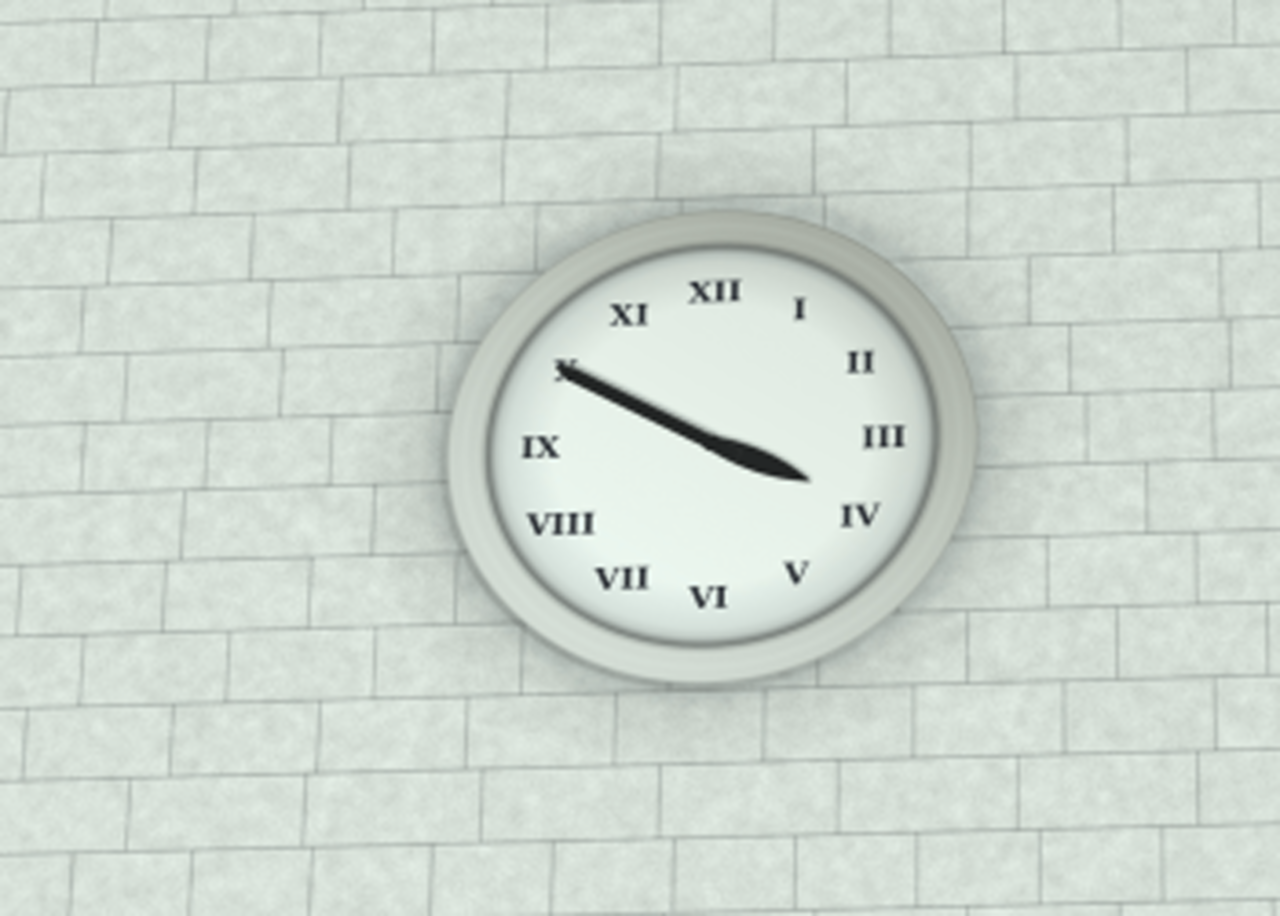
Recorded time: 3:50
